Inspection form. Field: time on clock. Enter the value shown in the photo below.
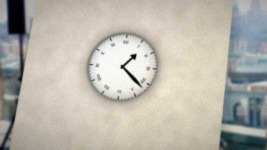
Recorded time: 1:22
